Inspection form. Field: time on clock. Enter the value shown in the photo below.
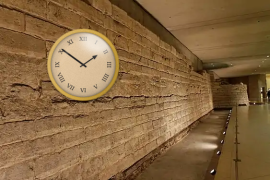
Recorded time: 1:51
